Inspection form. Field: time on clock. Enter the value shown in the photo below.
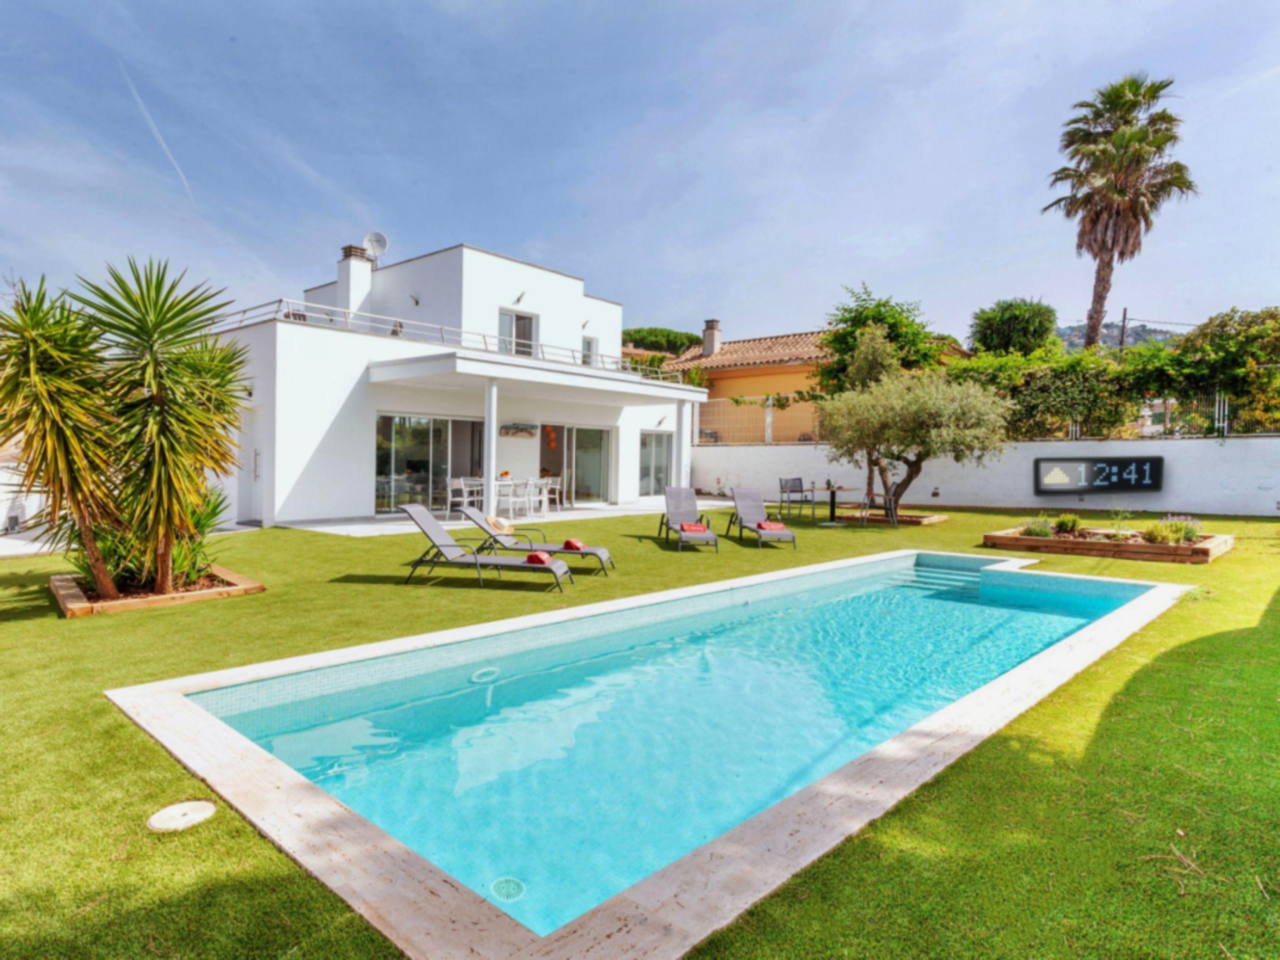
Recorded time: 12:41
